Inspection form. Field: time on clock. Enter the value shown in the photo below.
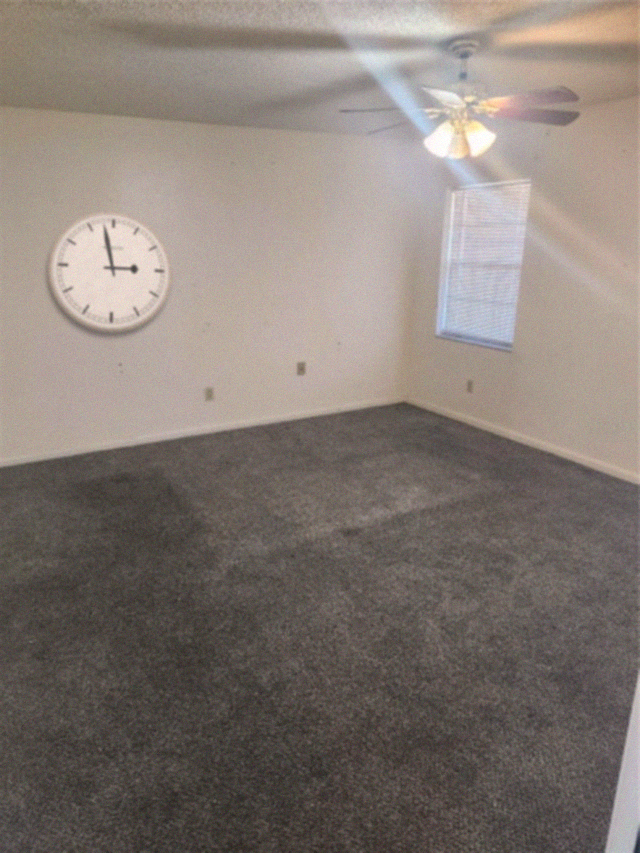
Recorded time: 2:58
